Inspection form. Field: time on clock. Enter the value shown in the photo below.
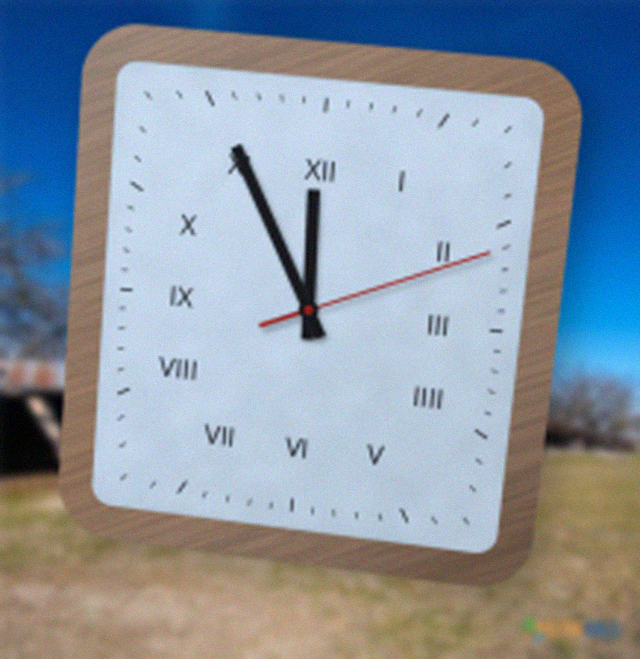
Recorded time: 11:55:11
